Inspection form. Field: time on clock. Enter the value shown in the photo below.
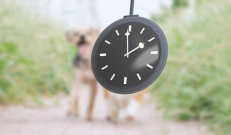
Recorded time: 1:59
